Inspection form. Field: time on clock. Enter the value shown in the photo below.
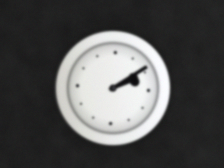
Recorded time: 2:09
